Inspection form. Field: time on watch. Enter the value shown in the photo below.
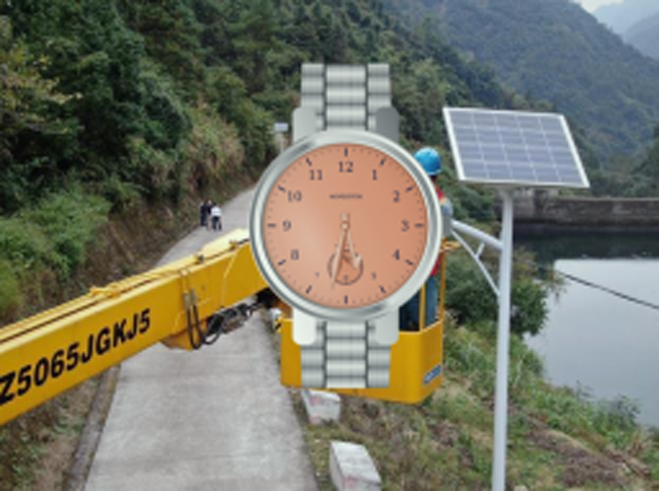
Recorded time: 5:32
